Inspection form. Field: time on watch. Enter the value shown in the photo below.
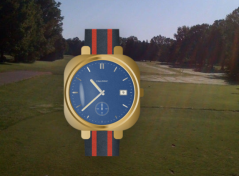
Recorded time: 10:38
